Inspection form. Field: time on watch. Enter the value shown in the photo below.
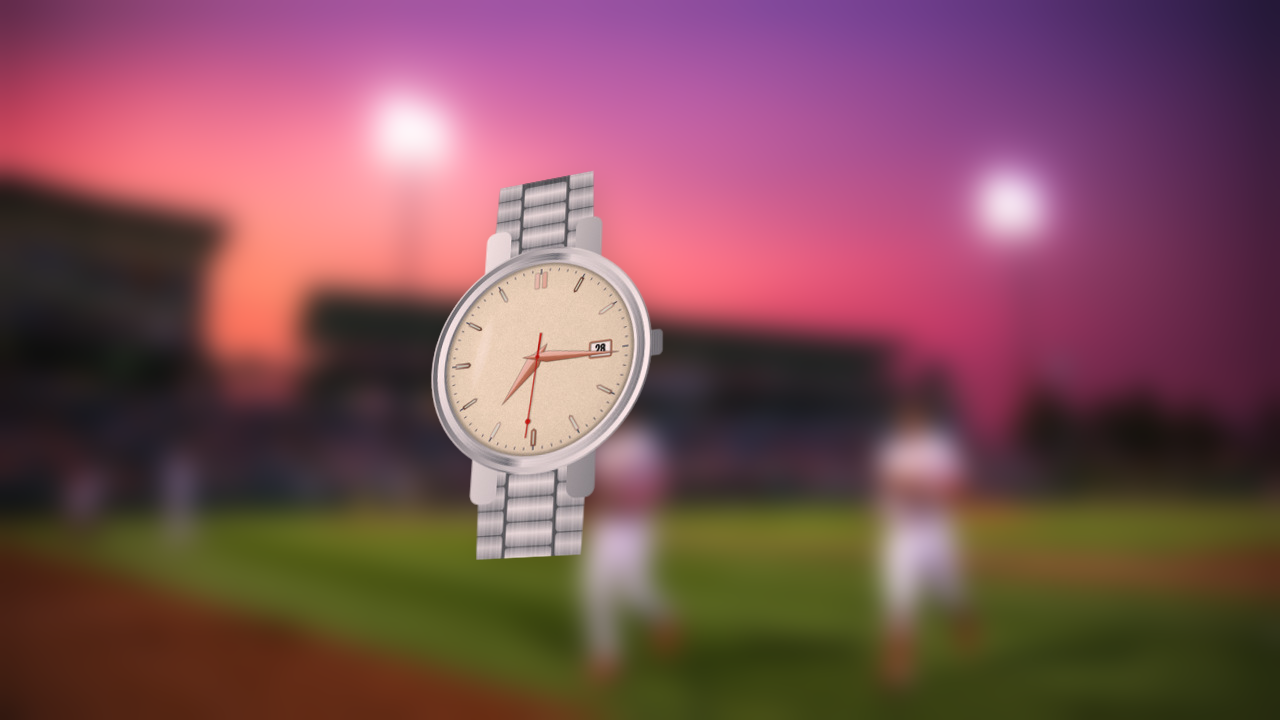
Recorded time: 7:15:31
